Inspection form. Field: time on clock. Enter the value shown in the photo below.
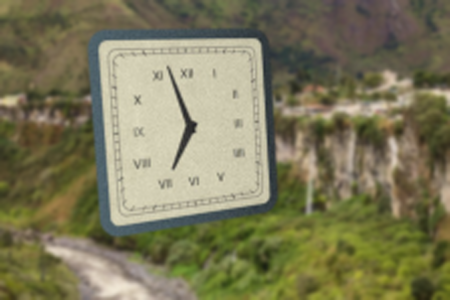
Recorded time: 6:57
